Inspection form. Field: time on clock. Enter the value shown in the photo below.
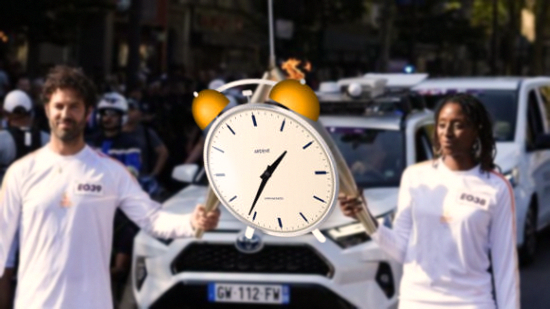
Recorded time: 1:36
